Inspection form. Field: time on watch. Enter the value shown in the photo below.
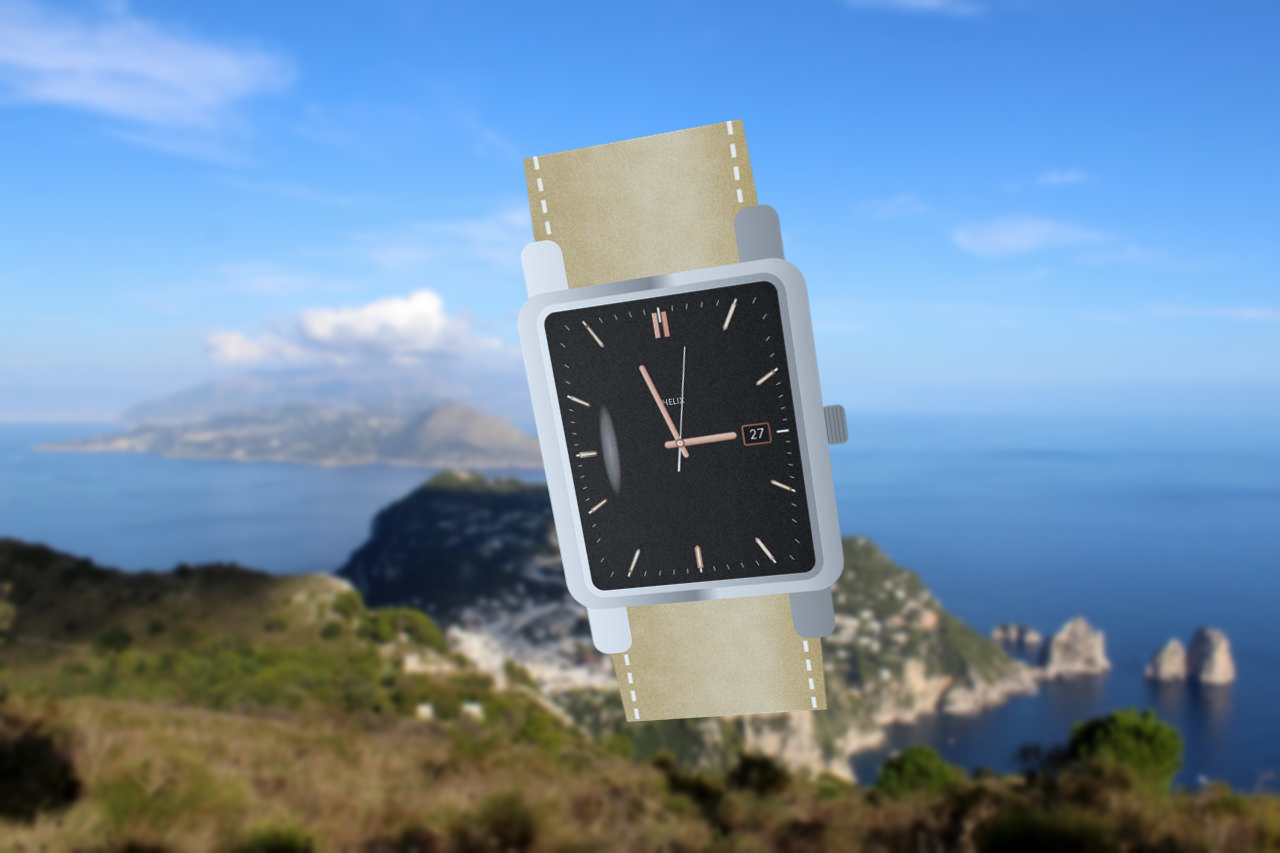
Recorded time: 2:57:02
